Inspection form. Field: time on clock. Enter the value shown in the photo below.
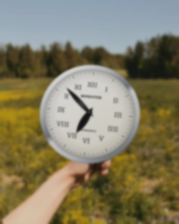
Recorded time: 6:52
